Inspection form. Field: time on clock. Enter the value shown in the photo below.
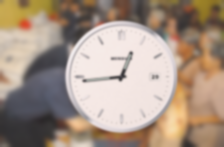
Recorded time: 12:44
